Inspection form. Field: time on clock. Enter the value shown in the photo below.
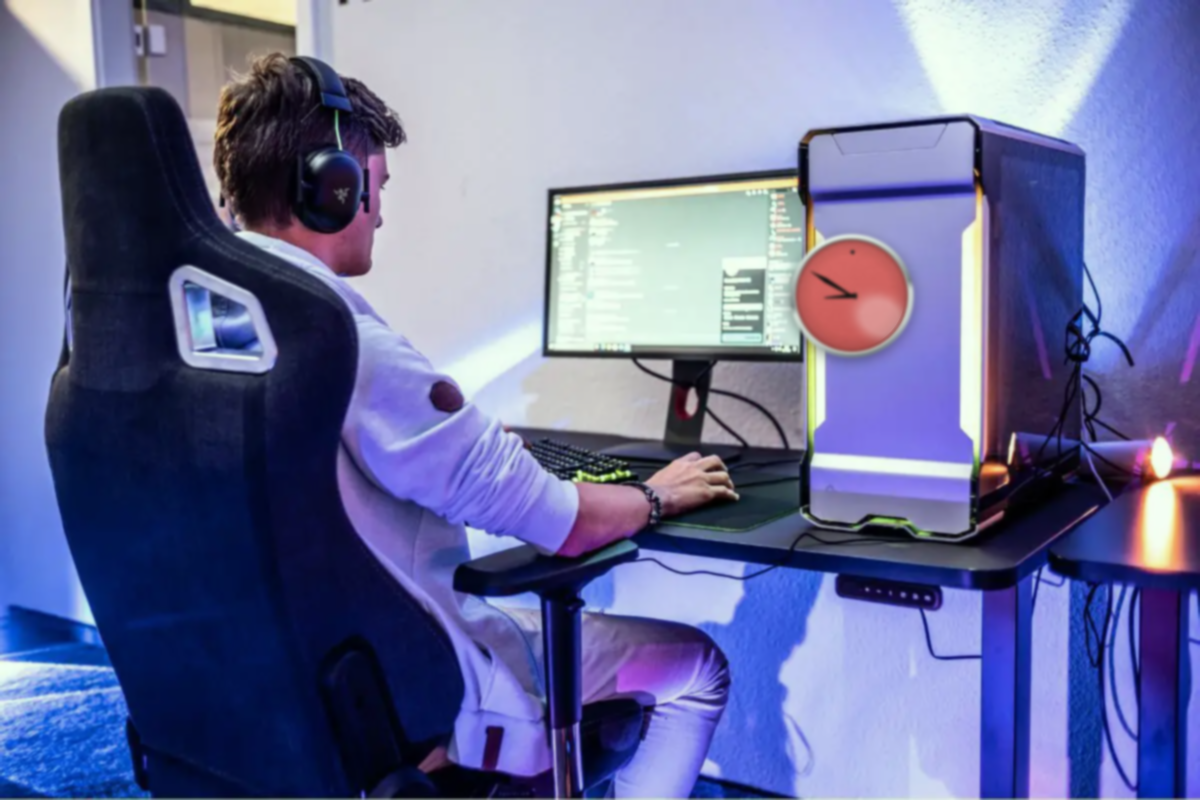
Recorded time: 8:50
